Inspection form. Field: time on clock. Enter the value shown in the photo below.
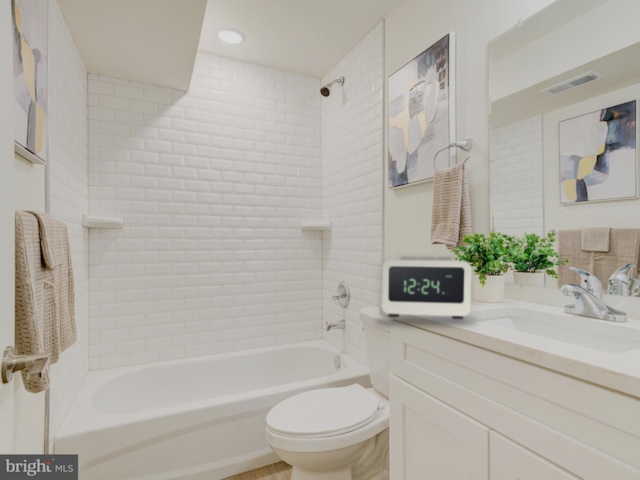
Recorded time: 12:24
